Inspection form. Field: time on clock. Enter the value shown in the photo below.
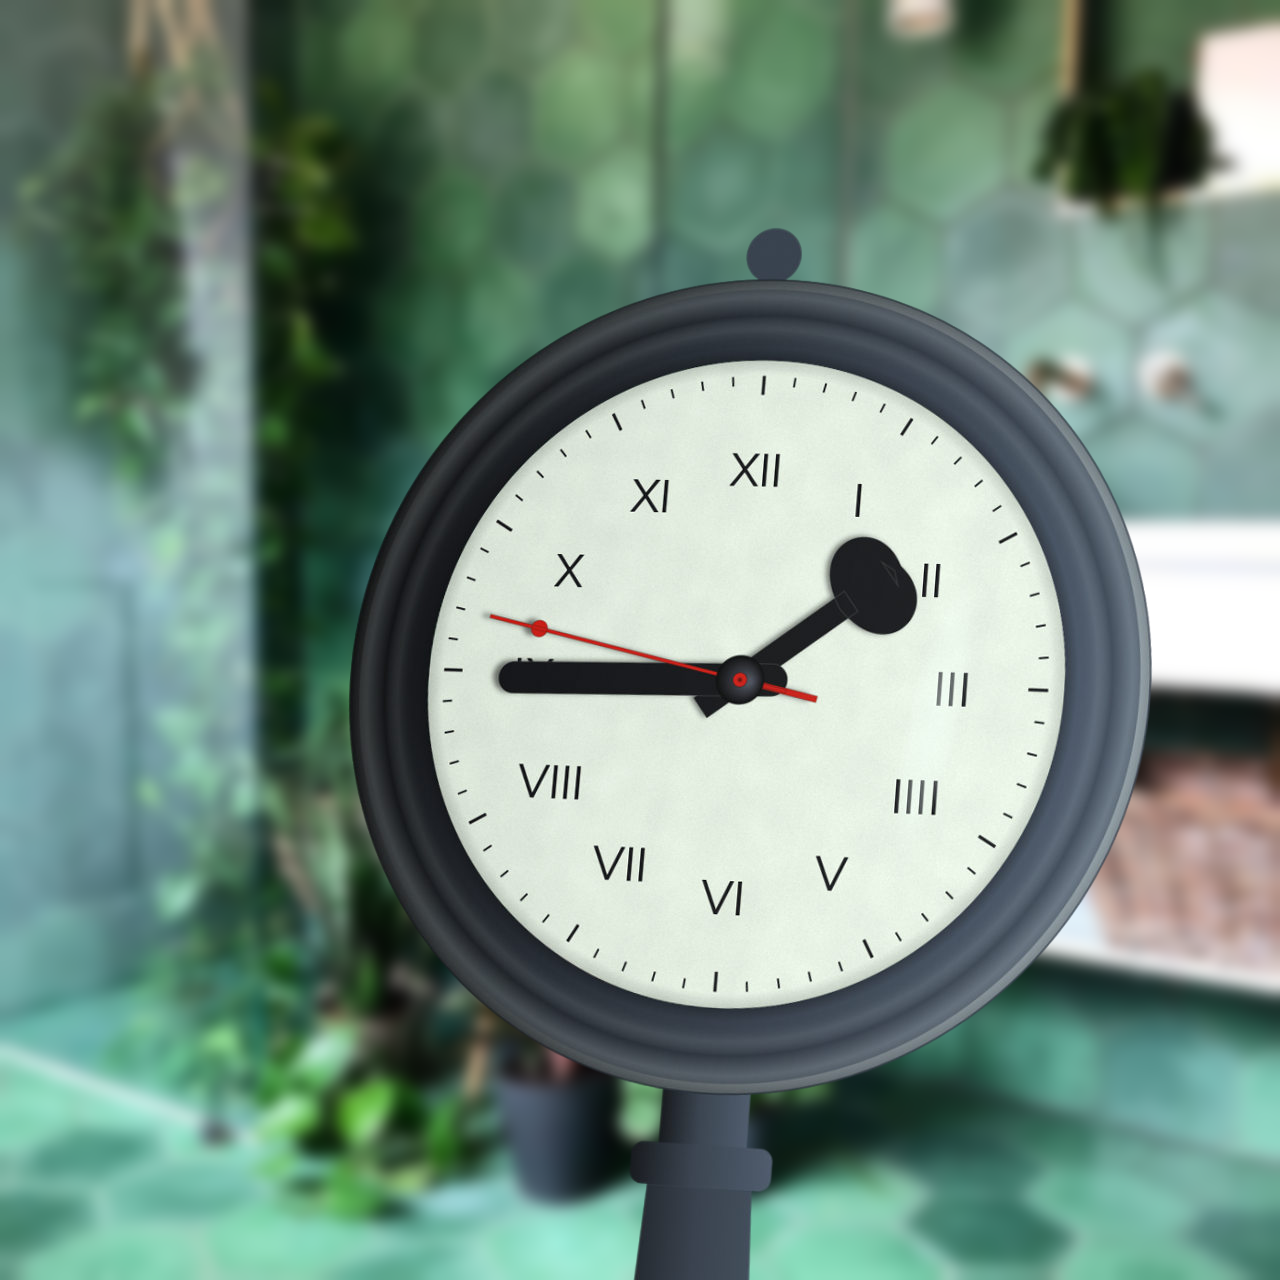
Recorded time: 1:44:47
